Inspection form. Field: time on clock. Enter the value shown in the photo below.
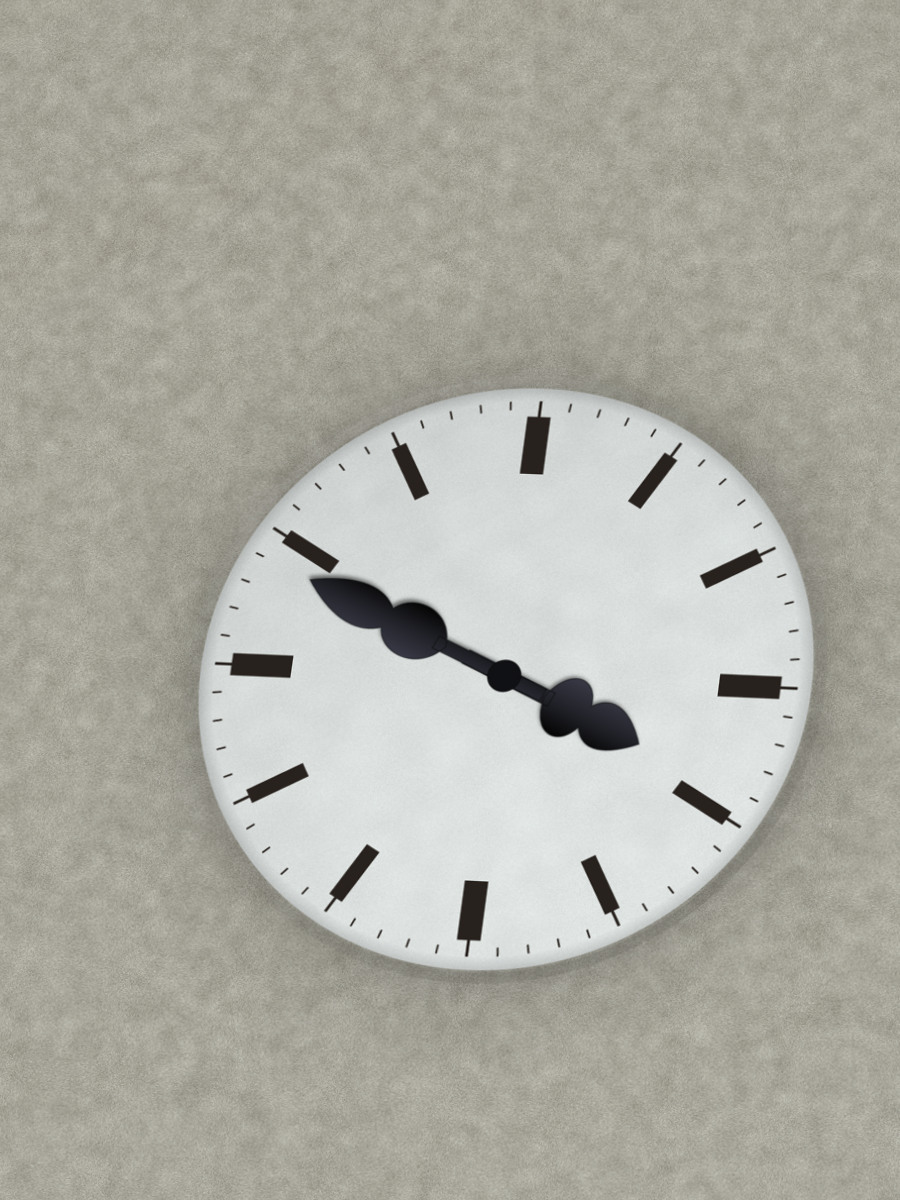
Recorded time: 3:49
